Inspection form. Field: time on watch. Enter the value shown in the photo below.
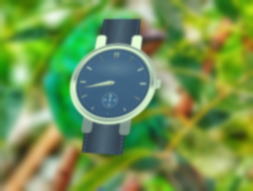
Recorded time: 8:43
